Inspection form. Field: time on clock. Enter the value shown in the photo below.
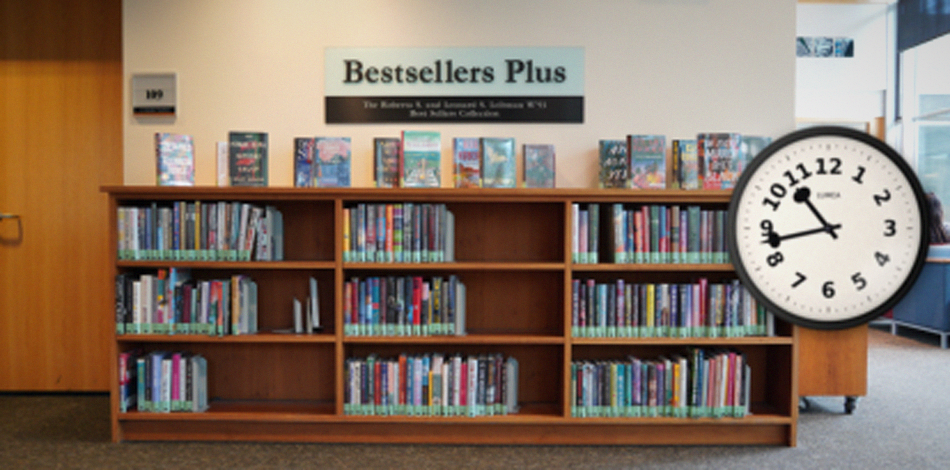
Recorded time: 10:43
